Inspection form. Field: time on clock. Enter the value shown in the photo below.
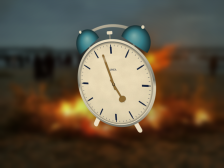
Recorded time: 4:57
